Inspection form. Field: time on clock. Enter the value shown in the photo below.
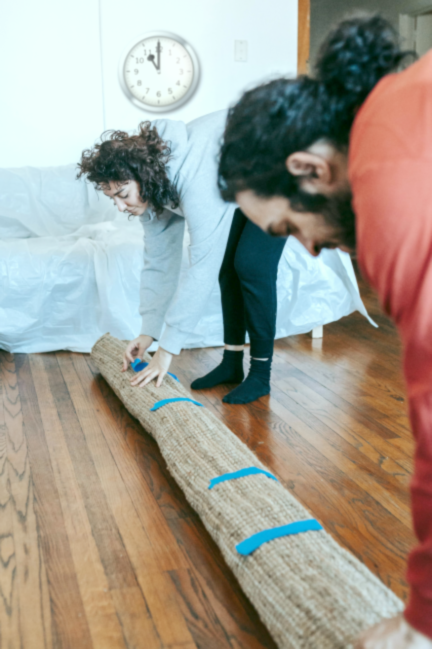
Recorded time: 11:00
